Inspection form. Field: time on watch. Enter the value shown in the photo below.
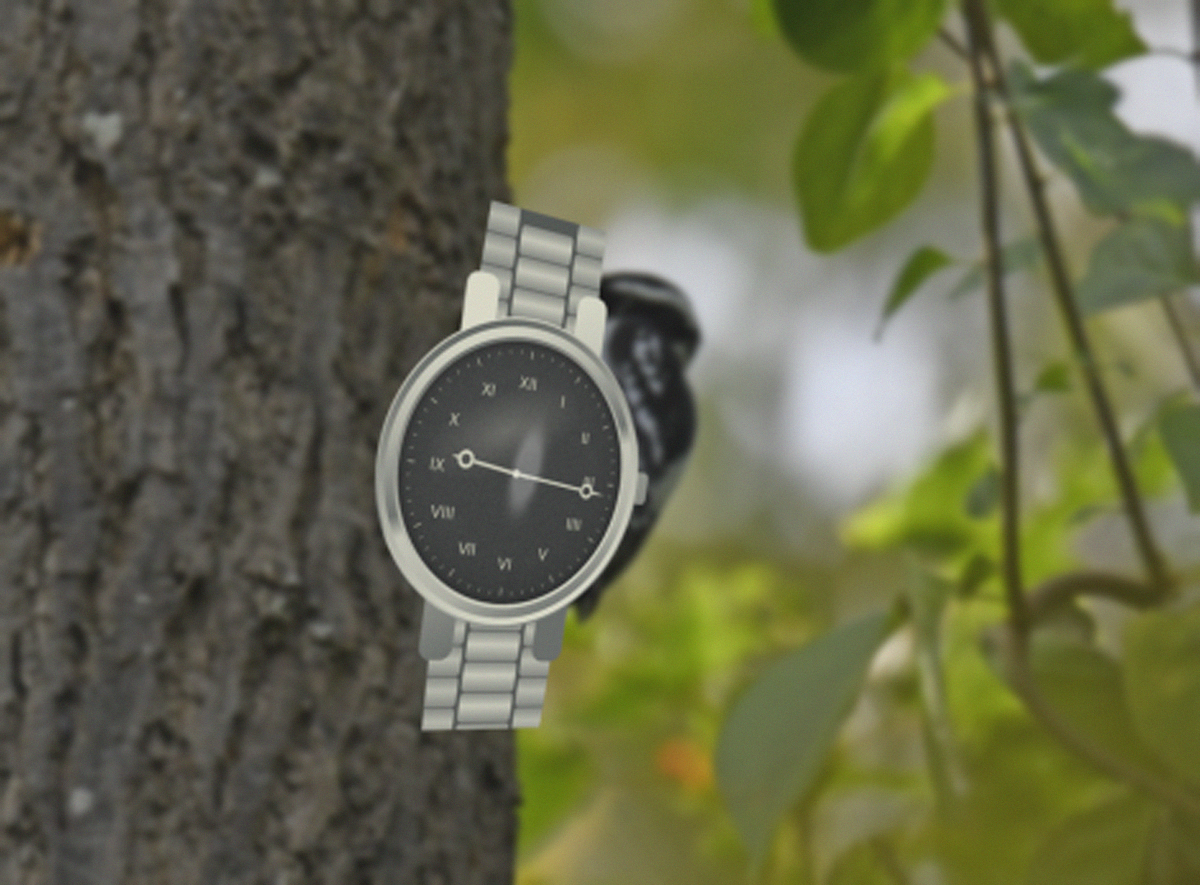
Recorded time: 9:16
